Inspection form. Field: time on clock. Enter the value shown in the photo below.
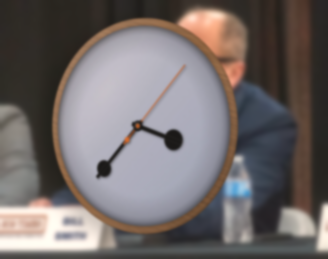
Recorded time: 3:37:07
